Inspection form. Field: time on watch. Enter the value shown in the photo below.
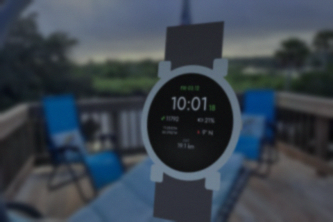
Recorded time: 10:01
